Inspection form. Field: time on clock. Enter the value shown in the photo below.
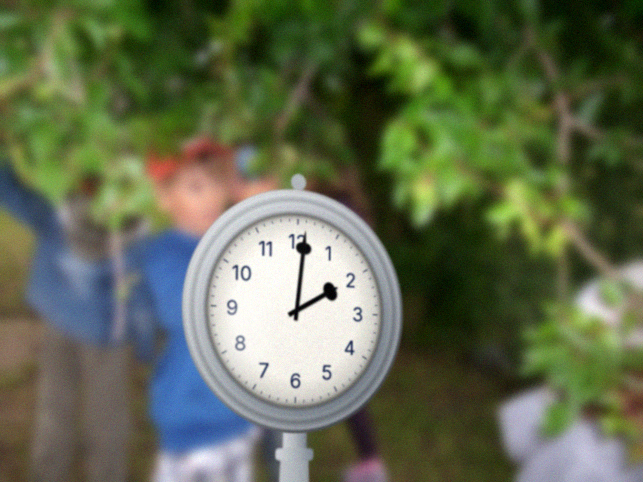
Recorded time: 2:01
